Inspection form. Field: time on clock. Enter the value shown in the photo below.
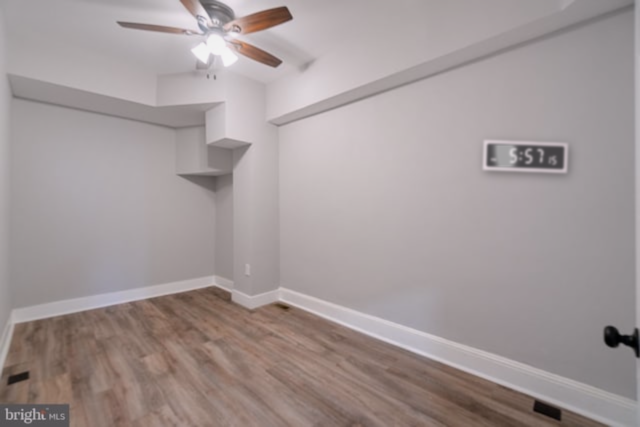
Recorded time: 5:57
